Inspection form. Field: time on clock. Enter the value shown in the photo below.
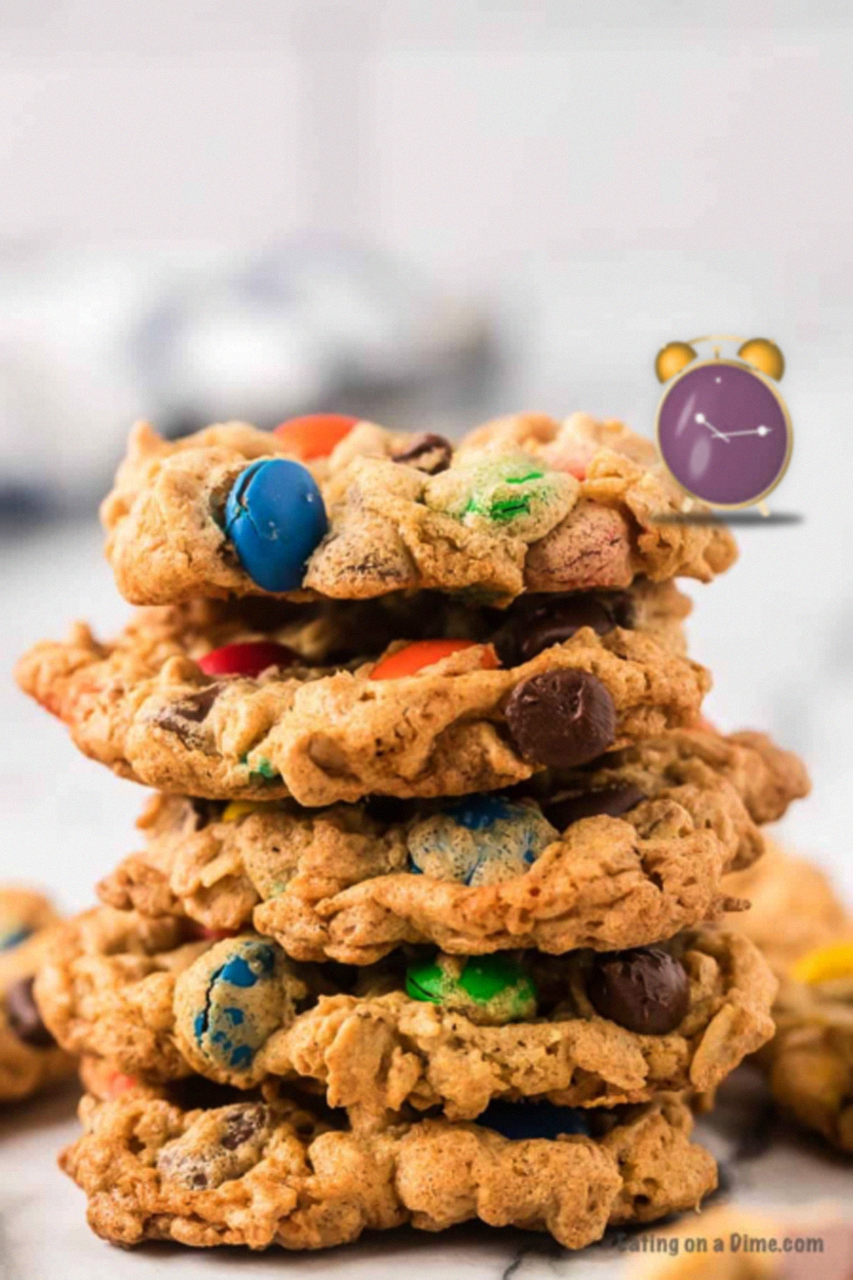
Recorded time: 10:14
